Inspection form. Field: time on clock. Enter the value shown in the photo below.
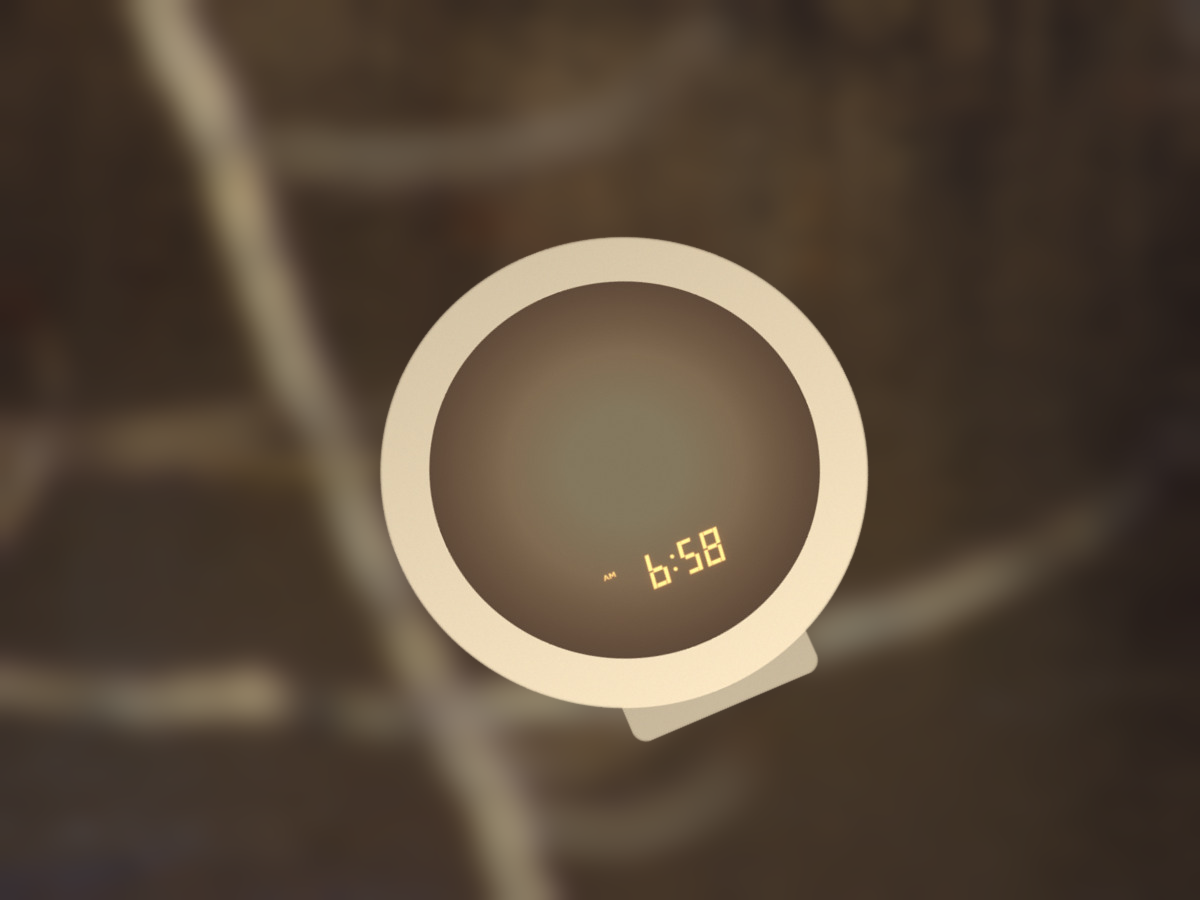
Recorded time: 6:58
